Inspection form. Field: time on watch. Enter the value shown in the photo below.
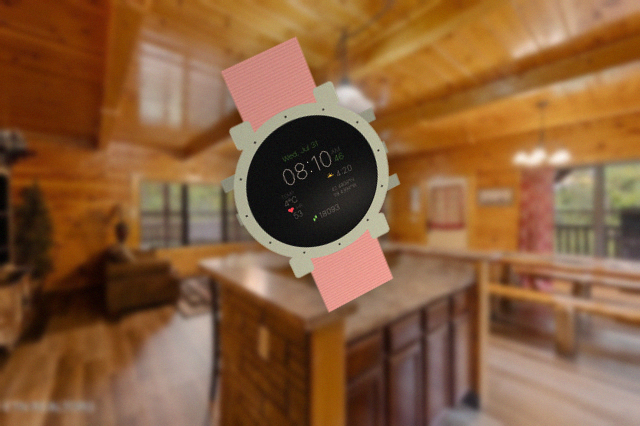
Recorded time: 8:10:46
